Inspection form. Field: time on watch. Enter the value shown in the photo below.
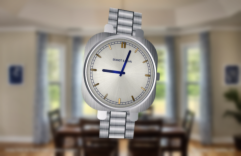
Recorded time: 9:03
